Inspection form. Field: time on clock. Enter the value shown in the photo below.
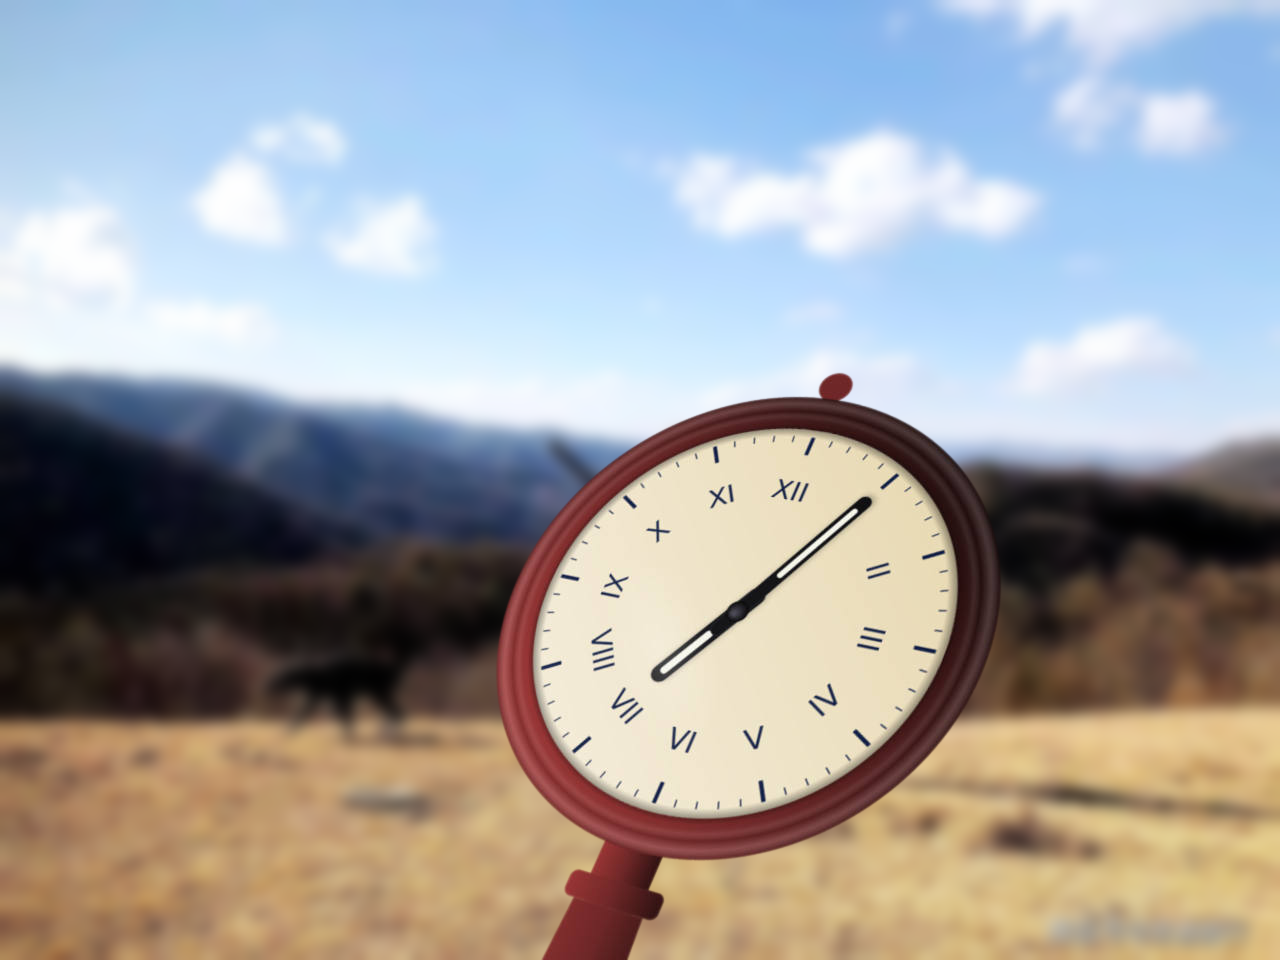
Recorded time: 7:05
